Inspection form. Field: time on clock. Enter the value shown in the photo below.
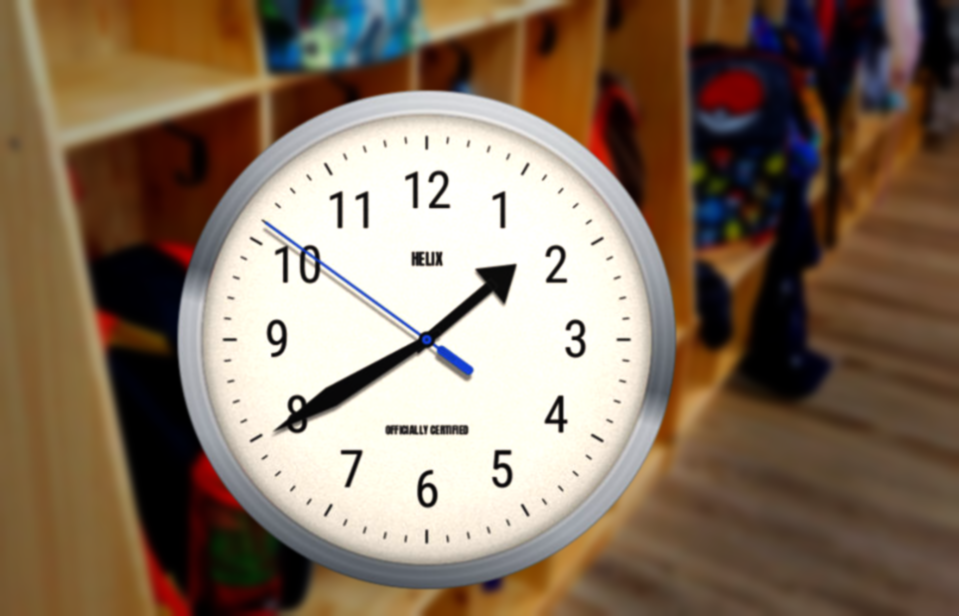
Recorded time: 1:39:51
